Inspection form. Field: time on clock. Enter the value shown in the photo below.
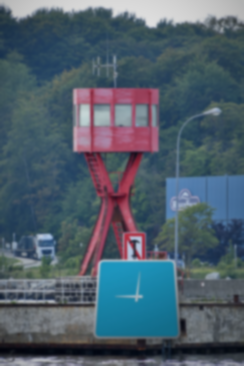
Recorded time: 9:01
